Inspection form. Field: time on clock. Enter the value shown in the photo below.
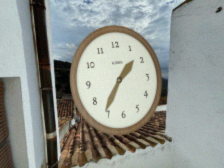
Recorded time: 1:36
